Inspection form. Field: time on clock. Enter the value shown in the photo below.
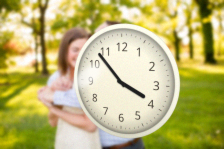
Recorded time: 3:53
